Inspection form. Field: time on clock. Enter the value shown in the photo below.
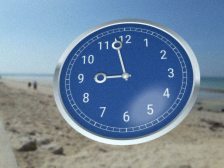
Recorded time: 8:58
